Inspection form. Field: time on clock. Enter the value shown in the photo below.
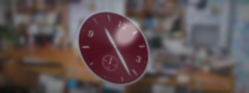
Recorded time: 10:22
